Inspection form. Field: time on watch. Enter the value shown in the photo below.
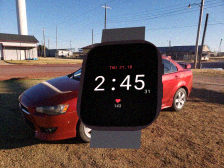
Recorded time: 2:45
